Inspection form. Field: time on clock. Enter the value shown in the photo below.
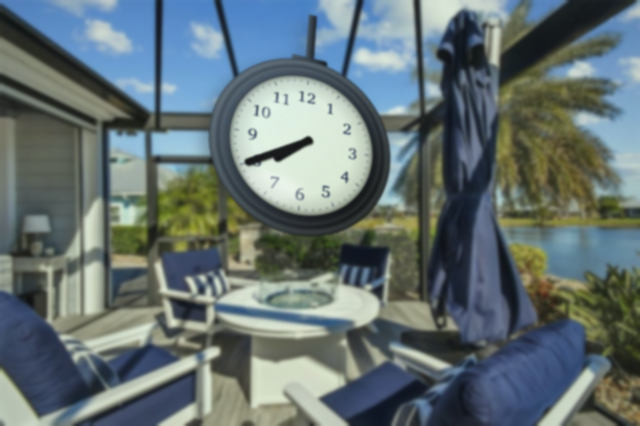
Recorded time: 7:40
